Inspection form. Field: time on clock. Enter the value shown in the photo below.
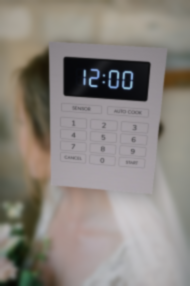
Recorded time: 12:00
